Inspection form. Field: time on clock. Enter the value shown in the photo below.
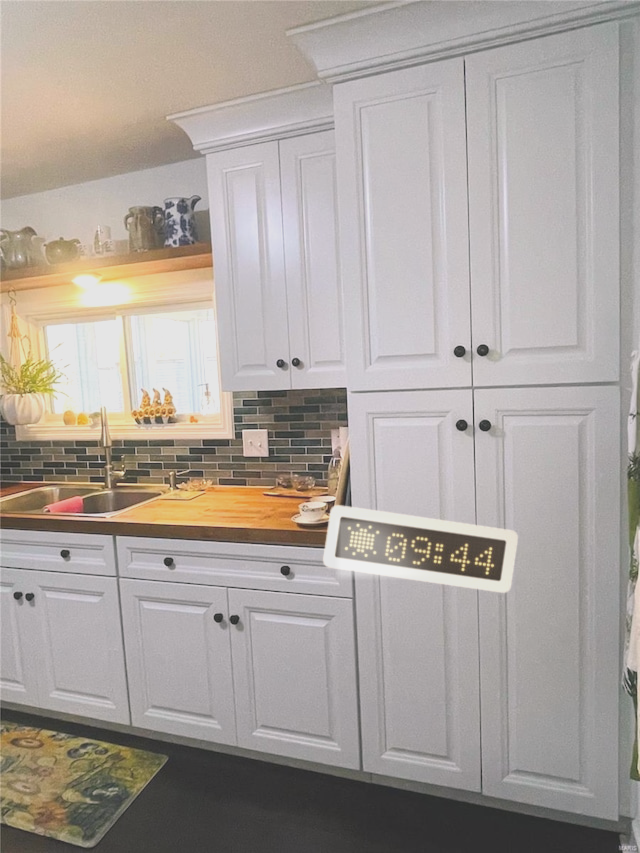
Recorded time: 9:44
